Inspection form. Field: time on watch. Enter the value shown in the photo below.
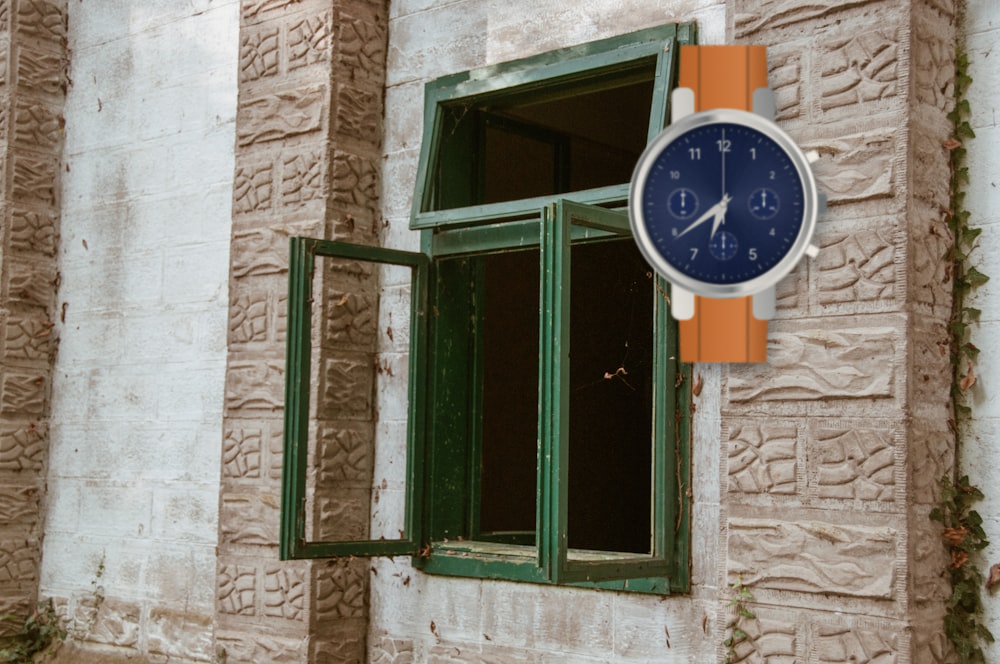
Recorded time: 6:39
